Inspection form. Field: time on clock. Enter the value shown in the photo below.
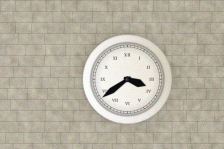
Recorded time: 3:39
